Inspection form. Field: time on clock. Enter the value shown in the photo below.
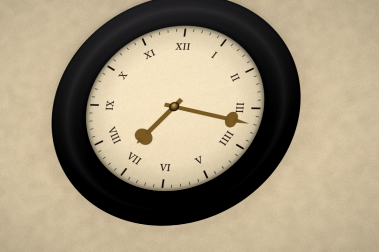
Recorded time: 7:17
